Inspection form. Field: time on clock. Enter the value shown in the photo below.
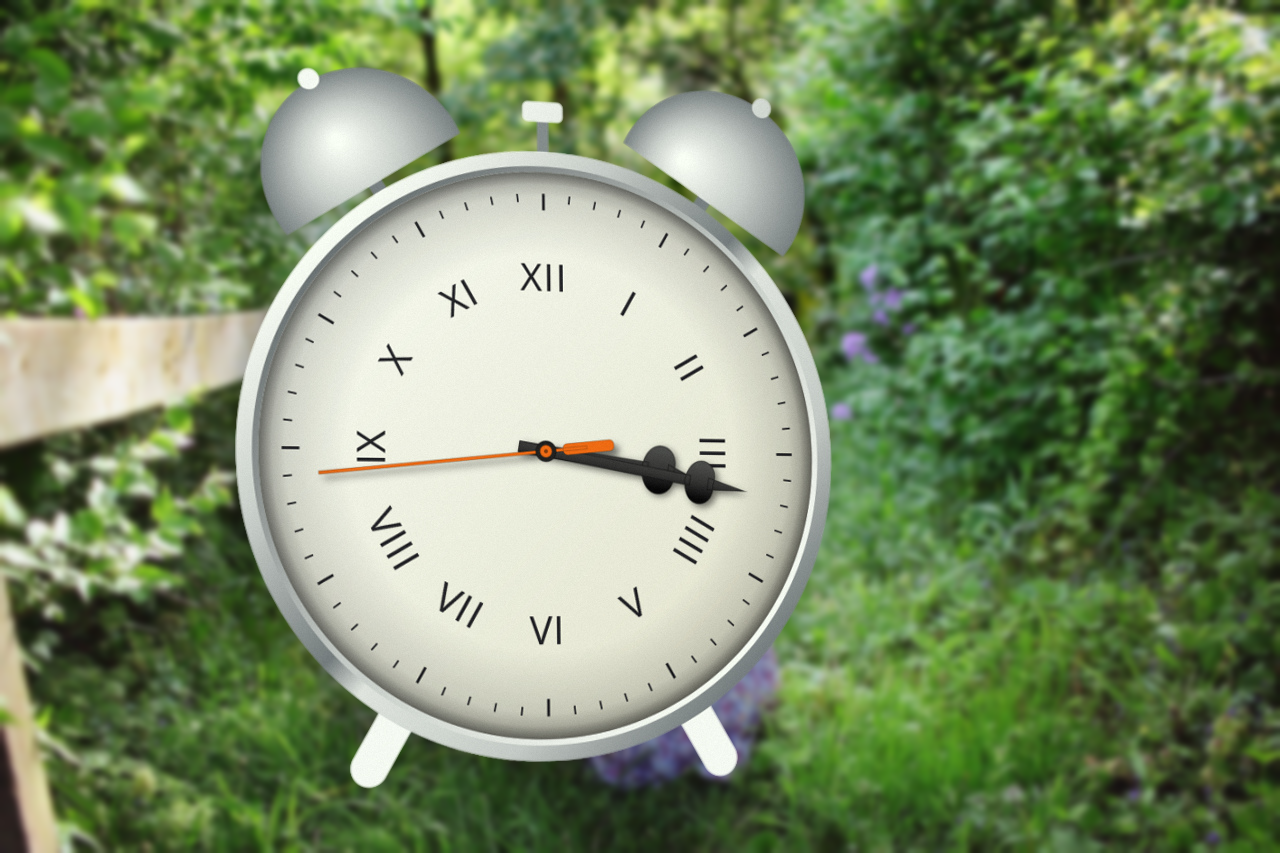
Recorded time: 3:16:44
